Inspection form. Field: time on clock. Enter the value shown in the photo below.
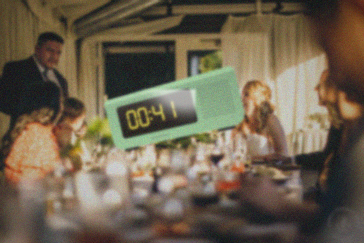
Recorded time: 0:41
